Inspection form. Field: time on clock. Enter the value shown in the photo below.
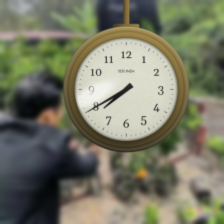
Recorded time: 7:40
